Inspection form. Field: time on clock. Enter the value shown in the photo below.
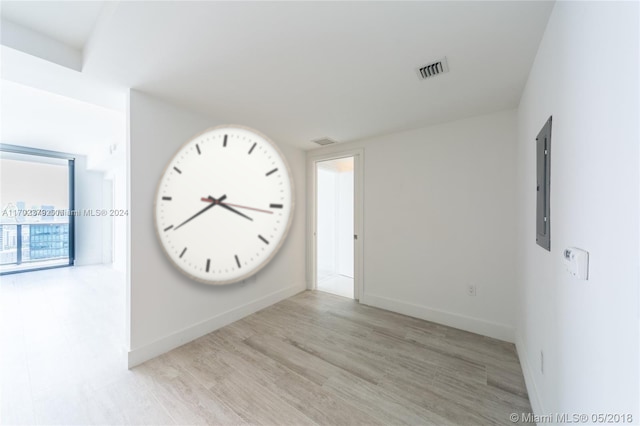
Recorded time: 3:39:16
